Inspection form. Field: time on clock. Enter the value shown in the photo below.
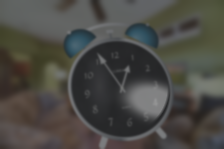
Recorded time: 12:56
